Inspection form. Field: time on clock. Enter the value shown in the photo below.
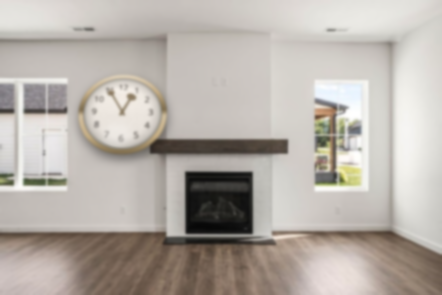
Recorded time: 12:55
